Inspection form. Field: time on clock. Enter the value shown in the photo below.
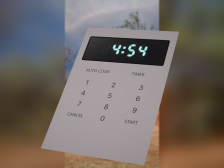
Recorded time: 4:54
